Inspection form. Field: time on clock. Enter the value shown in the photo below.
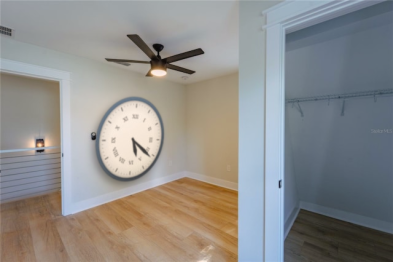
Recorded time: 5:21
